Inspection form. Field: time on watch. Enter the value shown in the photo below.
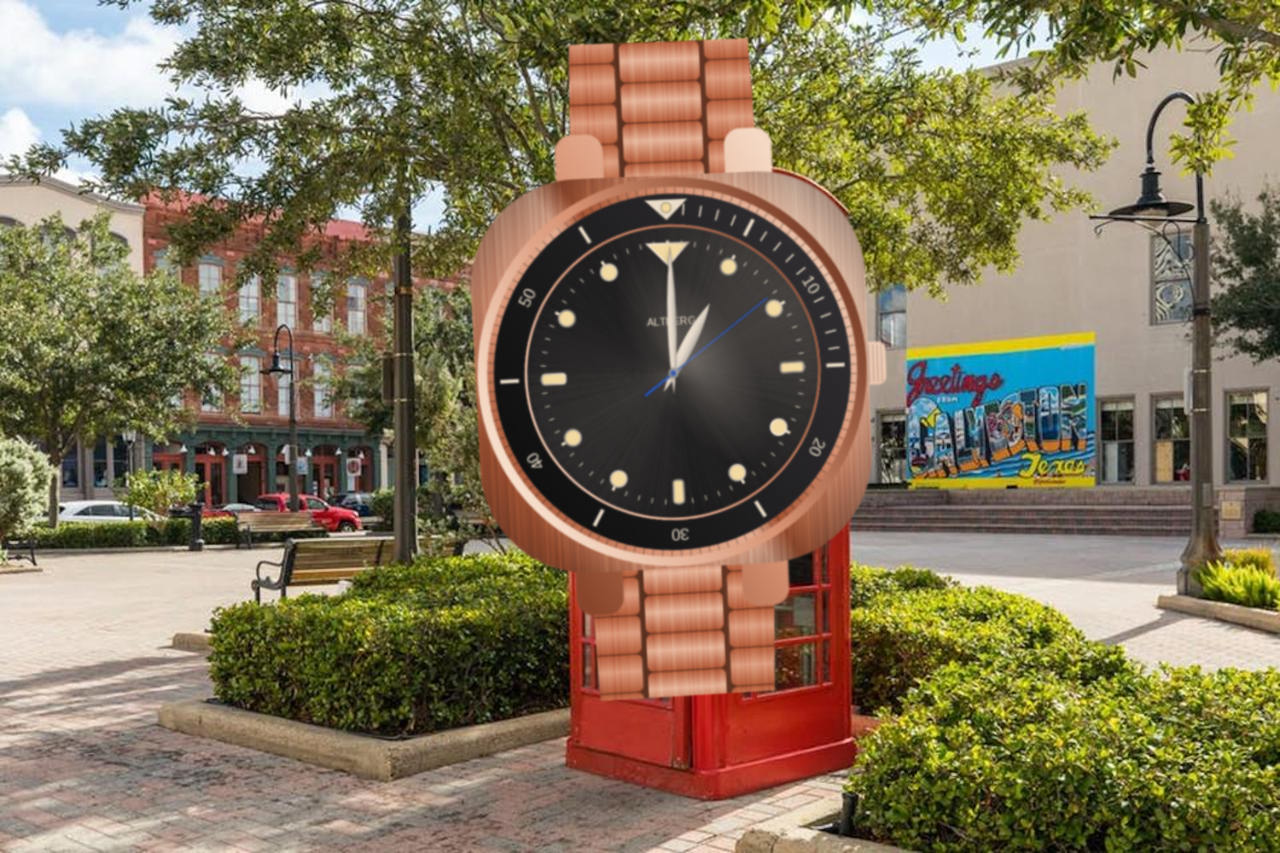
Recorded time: 1:00:09
